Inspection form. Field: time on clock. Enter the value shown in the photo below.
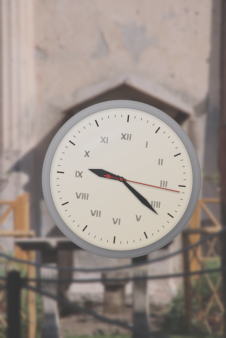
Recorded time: 9:21:16
